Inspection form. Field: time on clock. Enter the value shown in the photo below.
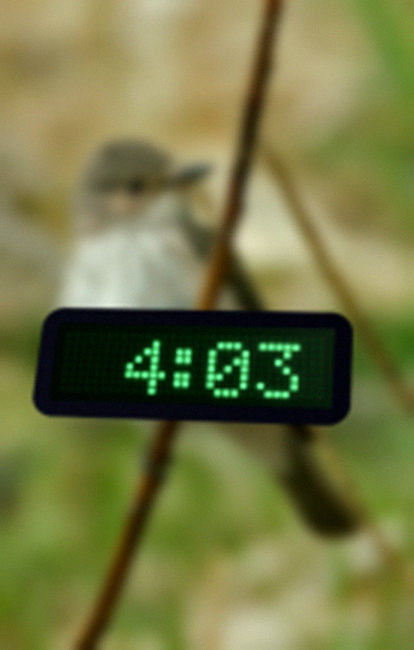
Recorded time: 4:03
